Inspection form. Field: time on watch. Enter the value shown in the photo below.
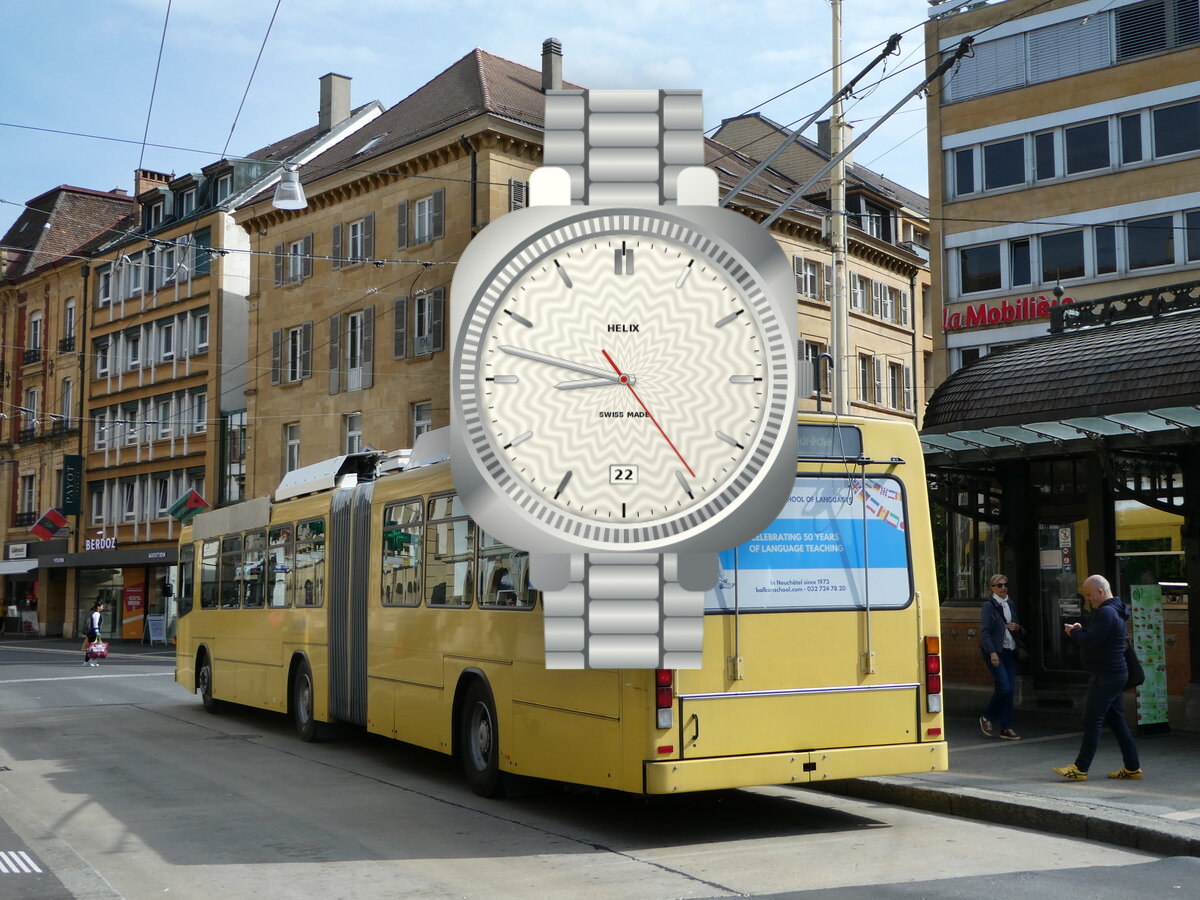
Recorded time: 8:47:24
